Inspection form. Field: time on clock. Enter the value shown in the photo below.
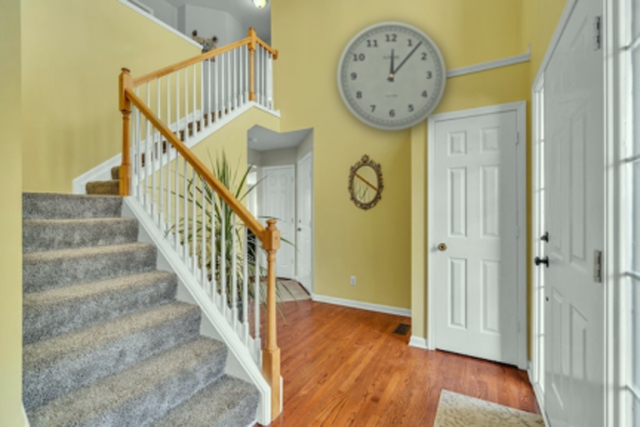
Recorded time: 12:07
